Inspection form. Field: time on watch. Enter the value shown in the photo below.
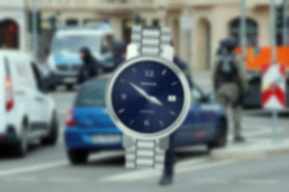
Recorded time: 3:51
